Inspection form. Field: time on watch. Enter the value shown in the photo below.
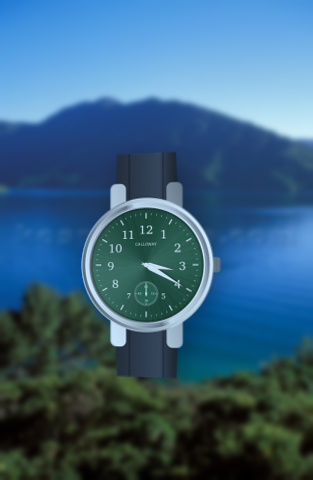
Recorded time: 3:20
